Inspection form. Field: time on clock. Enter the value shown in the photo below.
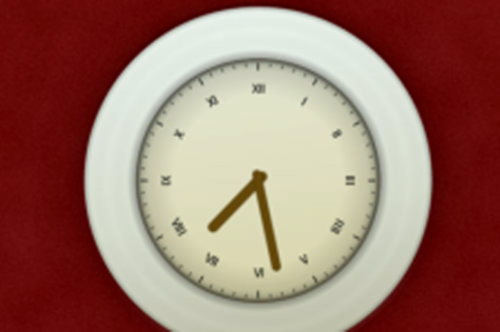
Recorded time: 7:28
